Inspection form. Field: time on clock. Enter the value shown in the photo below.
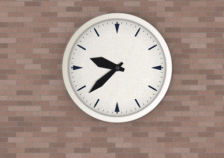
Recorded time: 9:38
